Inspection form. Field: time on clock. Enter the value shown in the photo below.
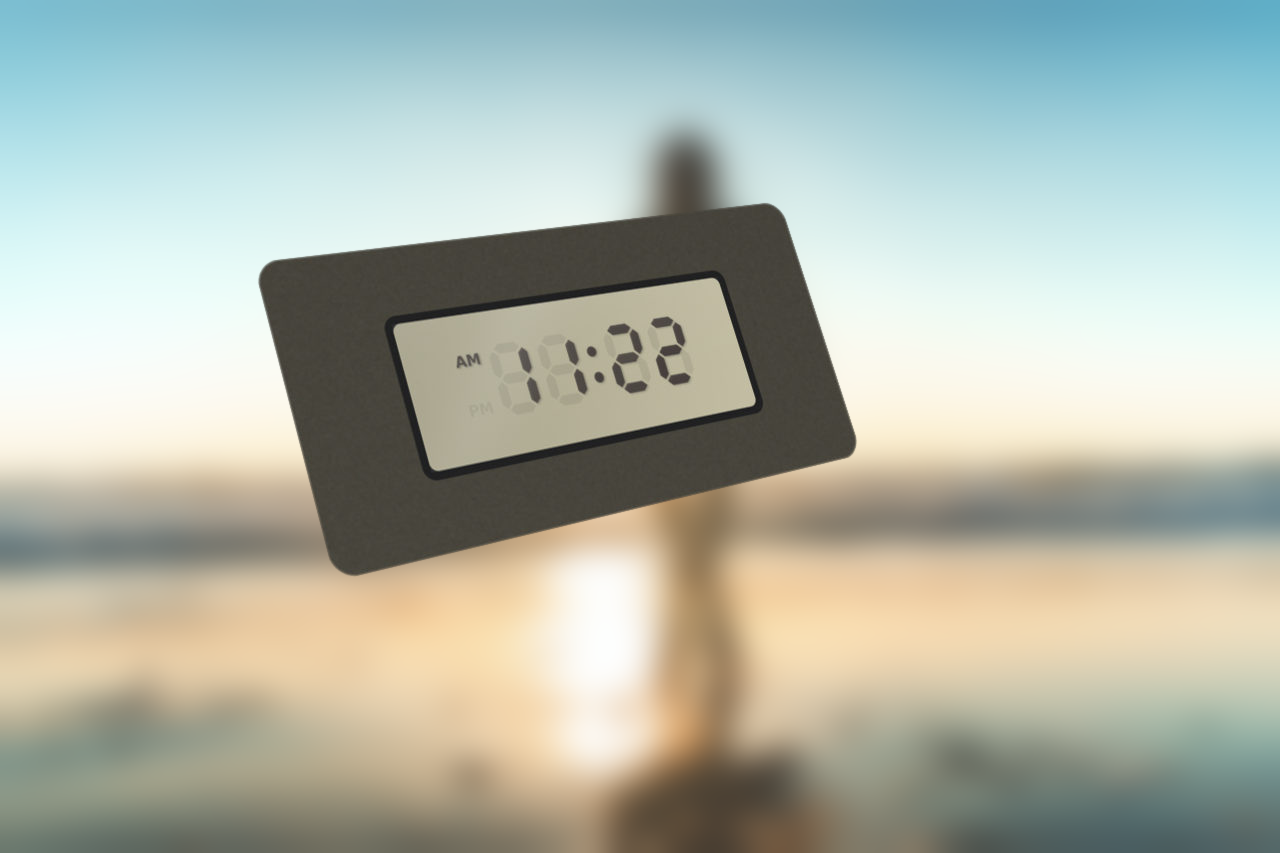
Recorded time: 11:22
